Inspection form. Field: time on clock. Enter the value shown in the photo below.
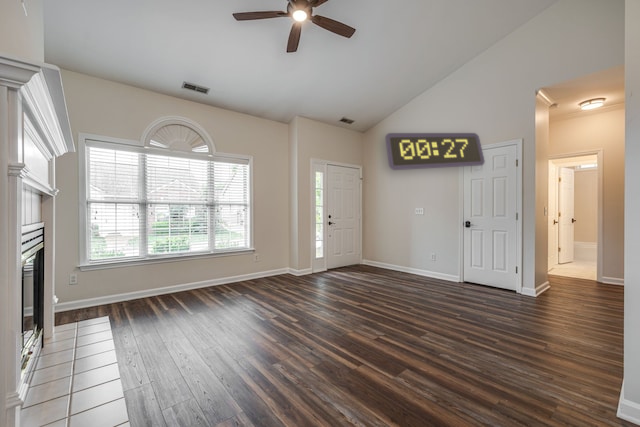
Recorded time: 0:27
